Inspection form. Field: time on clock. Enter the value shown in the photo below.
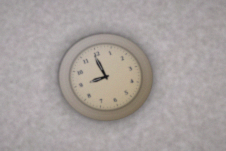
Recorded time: 8:59
